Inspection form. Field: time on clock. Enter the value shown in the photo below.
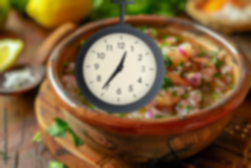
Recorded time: 12:36
